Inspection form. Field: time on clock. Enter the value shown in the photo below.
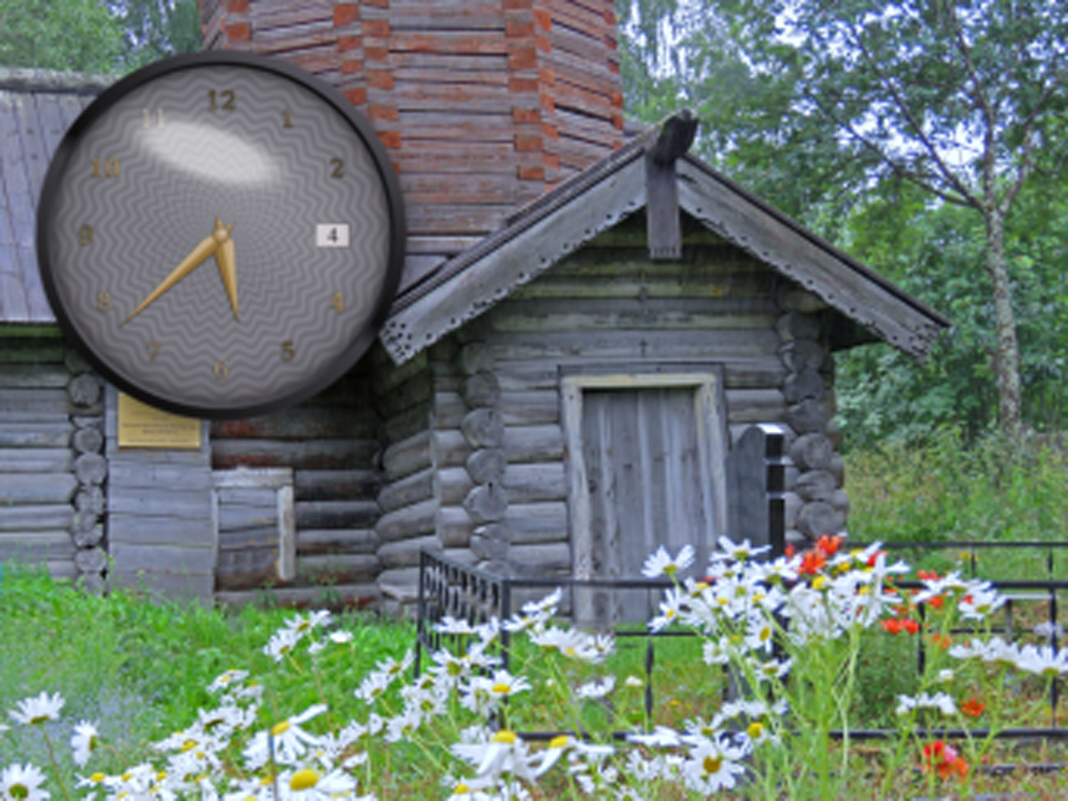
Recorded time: 5:38
